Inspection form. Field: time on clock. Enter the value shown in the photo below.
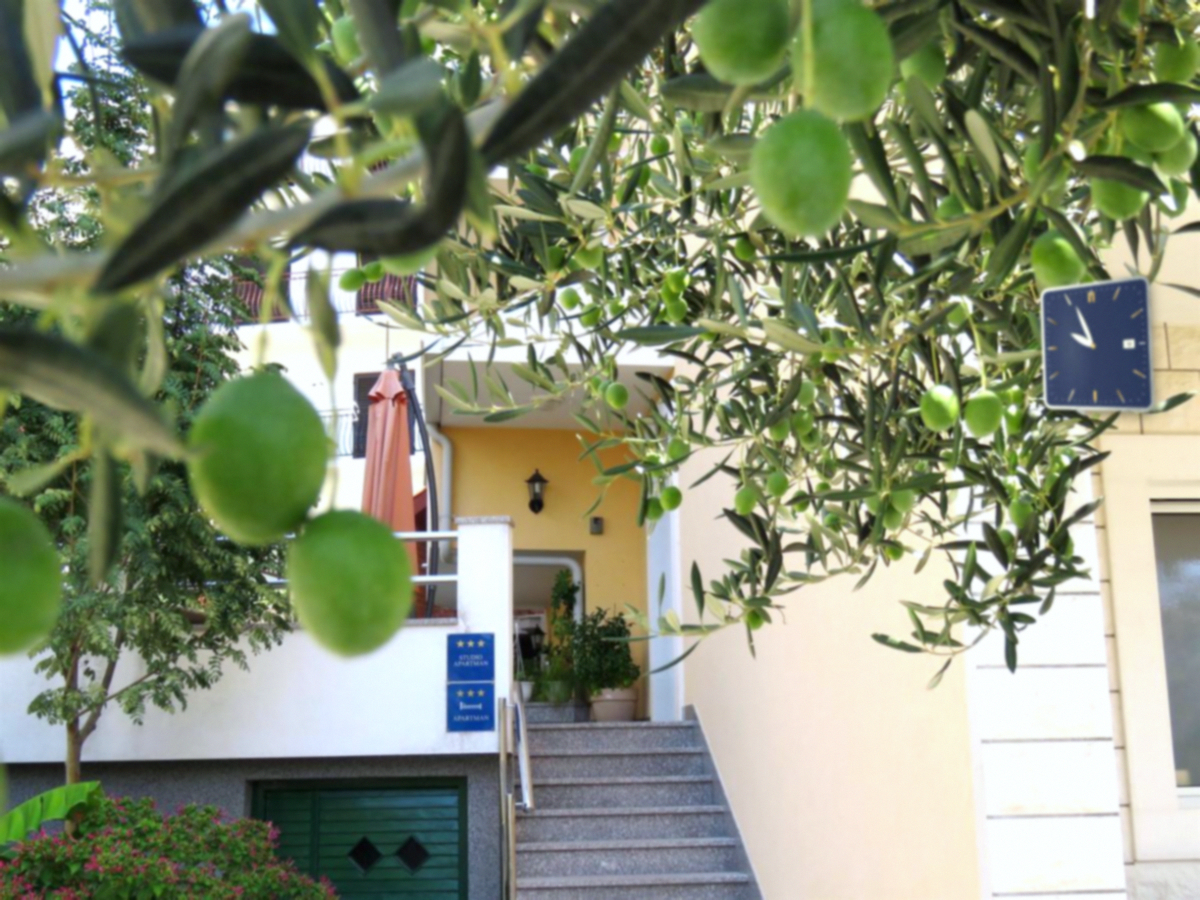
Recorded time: 9:56
